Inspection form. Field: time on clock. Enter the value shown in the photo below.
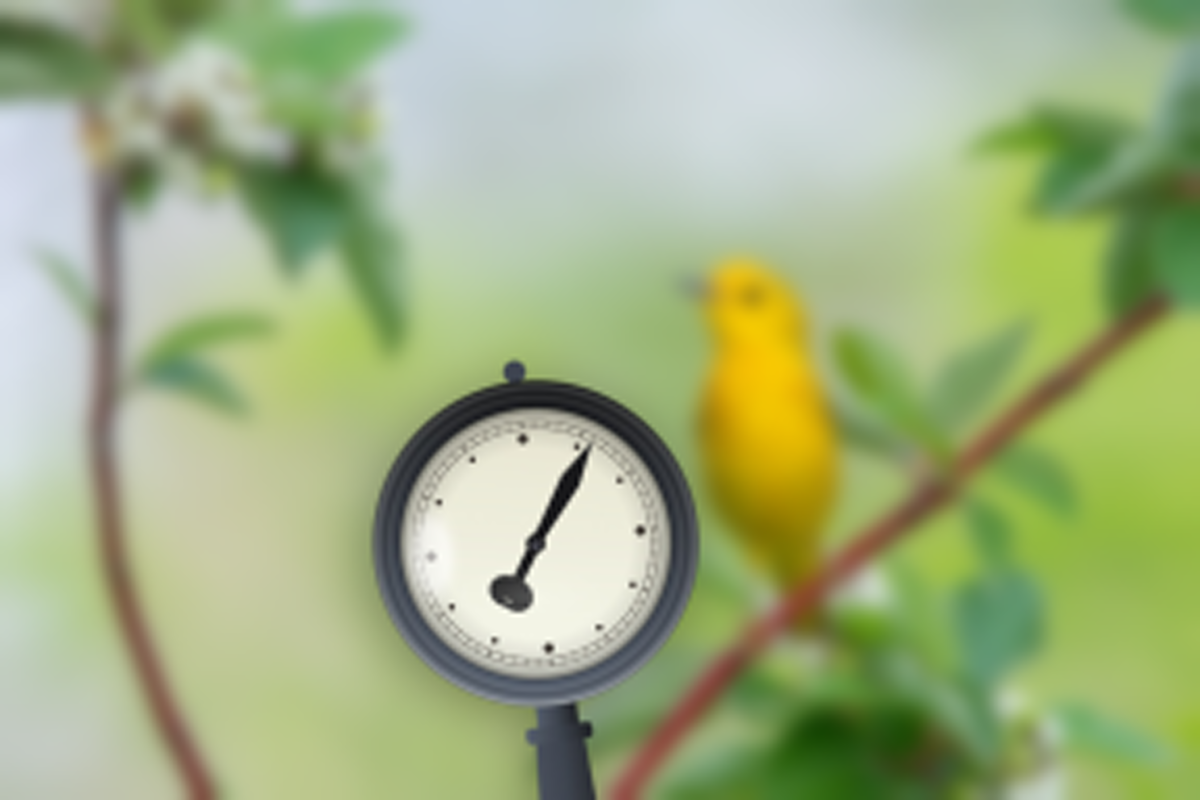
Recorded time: 7:06
